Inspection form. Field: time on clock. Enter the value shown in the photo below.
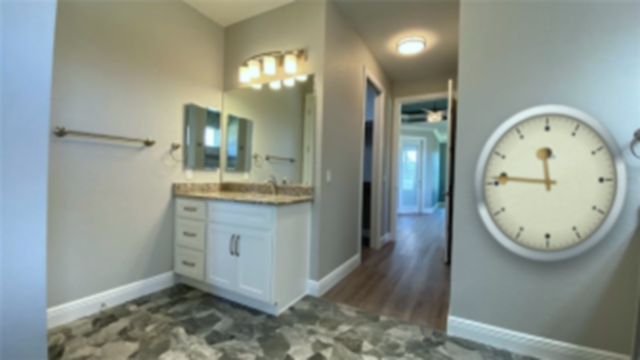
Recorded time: 11:46
